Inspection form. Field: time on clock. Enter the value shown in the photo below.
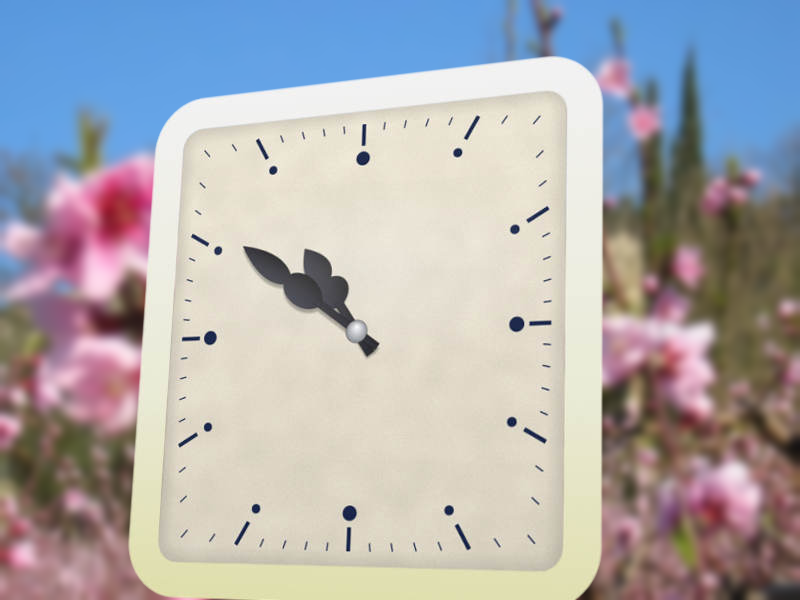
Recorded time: 10:51
